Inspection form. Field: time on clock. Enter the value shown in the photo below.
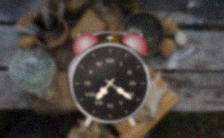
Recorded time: 7:21
